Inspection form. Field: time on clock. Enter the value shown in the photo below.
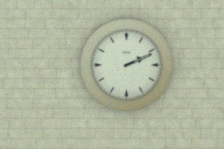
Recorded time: 2:11
